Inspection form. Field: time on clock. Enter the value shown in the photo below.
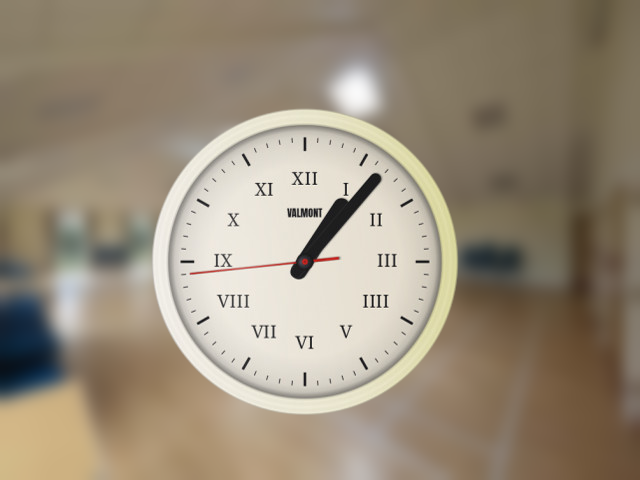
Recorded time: 1:06:44
